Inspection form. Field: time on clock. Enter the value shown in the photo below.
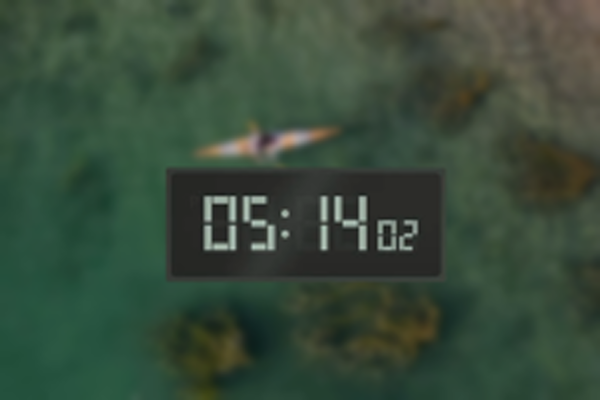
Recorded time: 5:14:02
